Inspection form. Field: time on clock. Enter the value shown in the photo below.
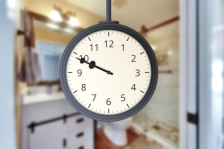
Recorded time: 9:49
